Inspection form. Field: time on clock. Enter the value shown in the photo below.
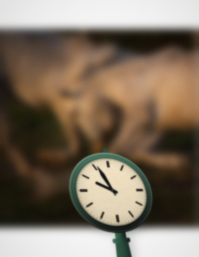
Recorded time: 9:56
